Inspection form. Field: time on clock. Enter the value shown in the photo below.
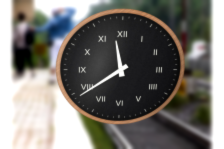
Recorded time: 11:39
